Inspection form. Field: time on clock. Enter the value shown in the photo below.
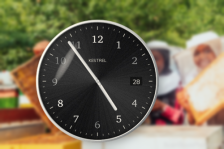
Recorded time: 4:54
